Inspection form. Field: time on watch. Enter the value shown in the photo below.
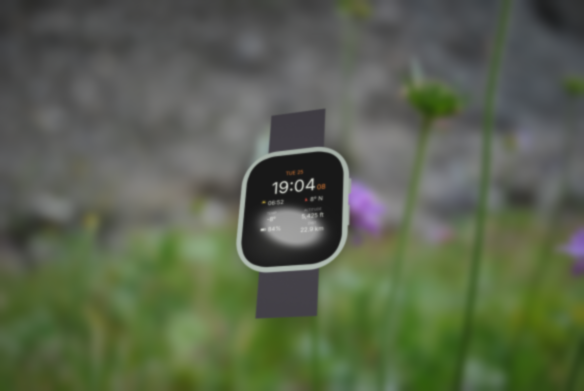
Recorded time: 19:04
